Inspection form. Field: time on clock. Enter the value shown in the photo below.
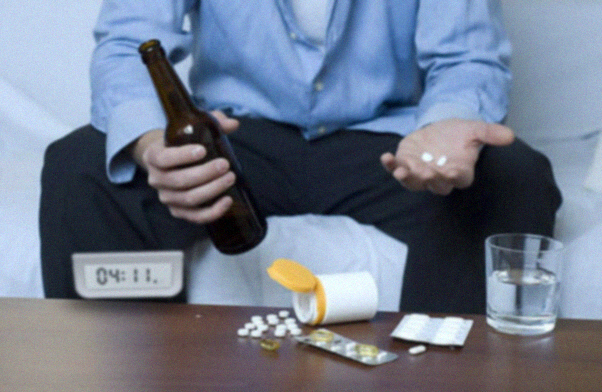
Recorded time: 4:11
